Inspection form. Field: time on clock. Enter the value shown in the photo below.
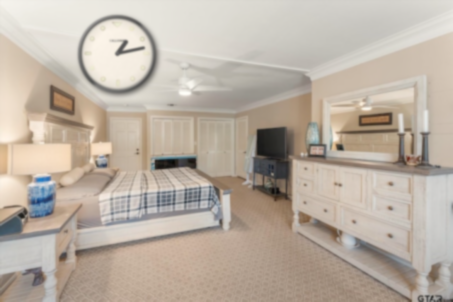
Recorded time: 1:13
